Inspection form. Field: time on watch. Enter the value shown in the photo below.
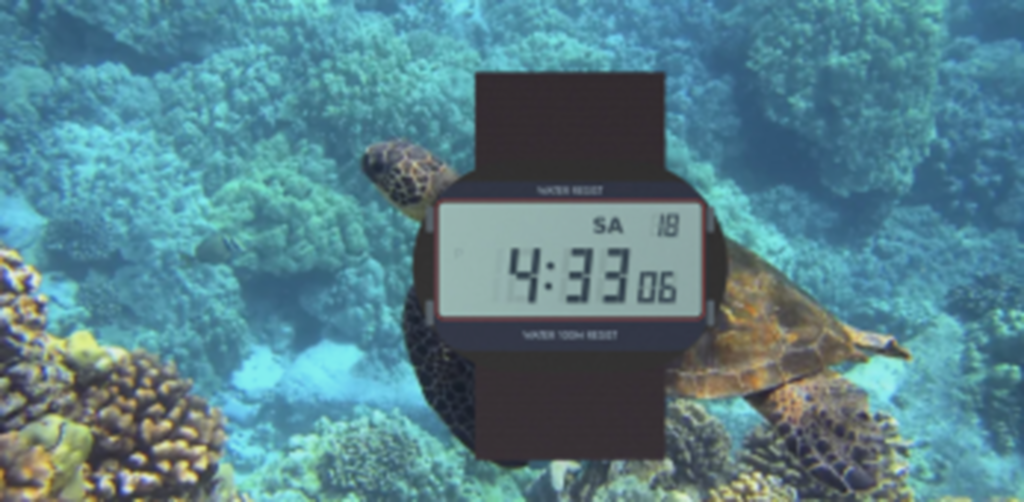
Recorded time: 4:33:06
